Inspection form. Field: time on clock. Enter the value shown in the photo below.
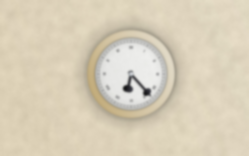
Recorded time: 6:23
